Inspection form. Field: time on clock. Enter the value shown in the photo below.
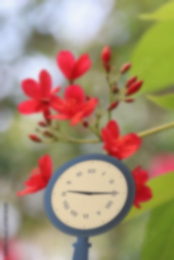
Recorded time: 9:15
